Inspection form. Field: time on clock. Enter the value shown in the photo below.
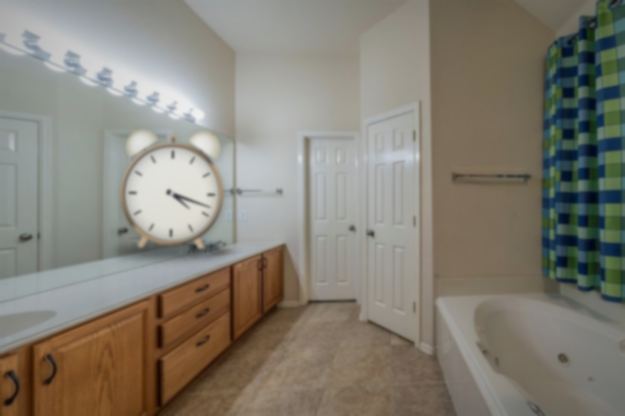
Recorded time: 4:18
